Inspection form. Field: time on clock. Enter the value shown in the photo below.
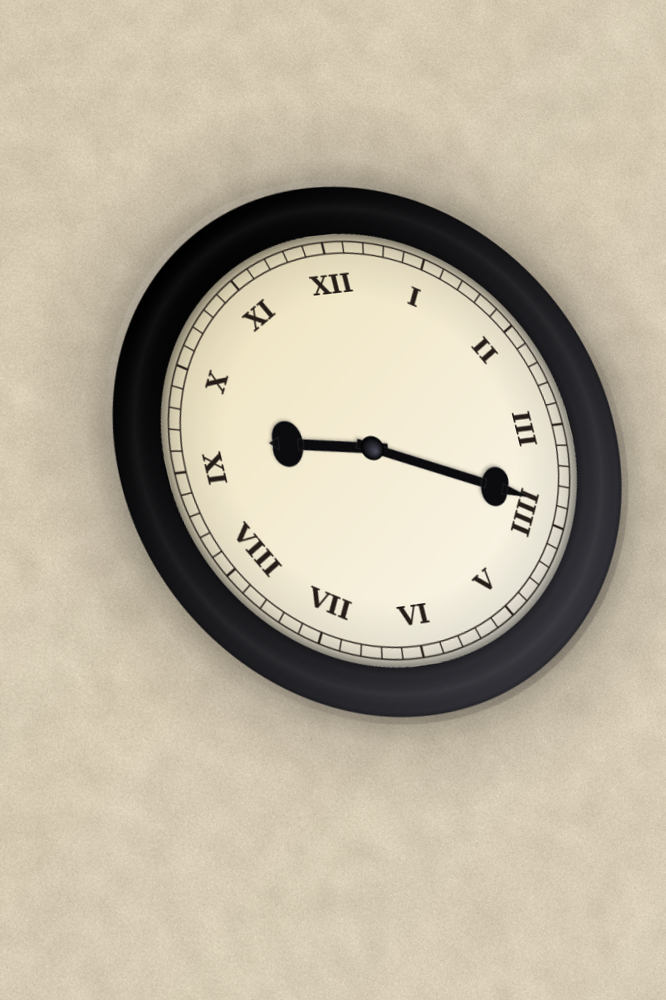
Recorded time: 9:19
